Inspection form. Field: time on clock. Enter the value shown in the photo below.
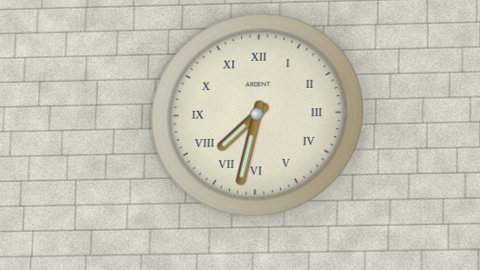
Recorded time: 7:32
